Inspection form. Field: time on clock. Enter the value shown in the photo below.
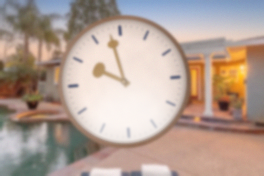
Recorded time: 9:58
